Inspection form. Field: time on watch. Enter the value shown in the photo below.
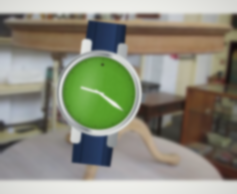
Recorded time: 9:20
